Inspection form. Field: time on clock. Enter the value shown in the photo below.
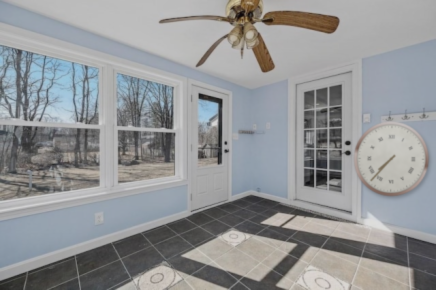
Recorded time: 7:37
